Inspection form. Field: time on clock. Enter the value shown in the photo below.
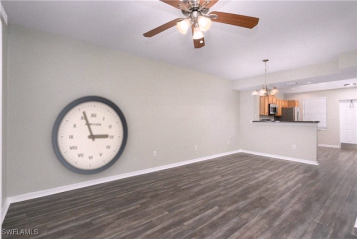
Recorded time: 2:56
